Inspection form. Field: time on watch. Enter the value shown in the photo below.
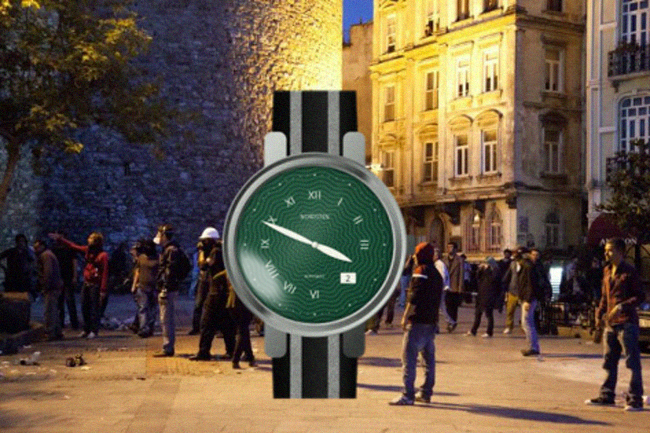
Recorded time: 3:49
